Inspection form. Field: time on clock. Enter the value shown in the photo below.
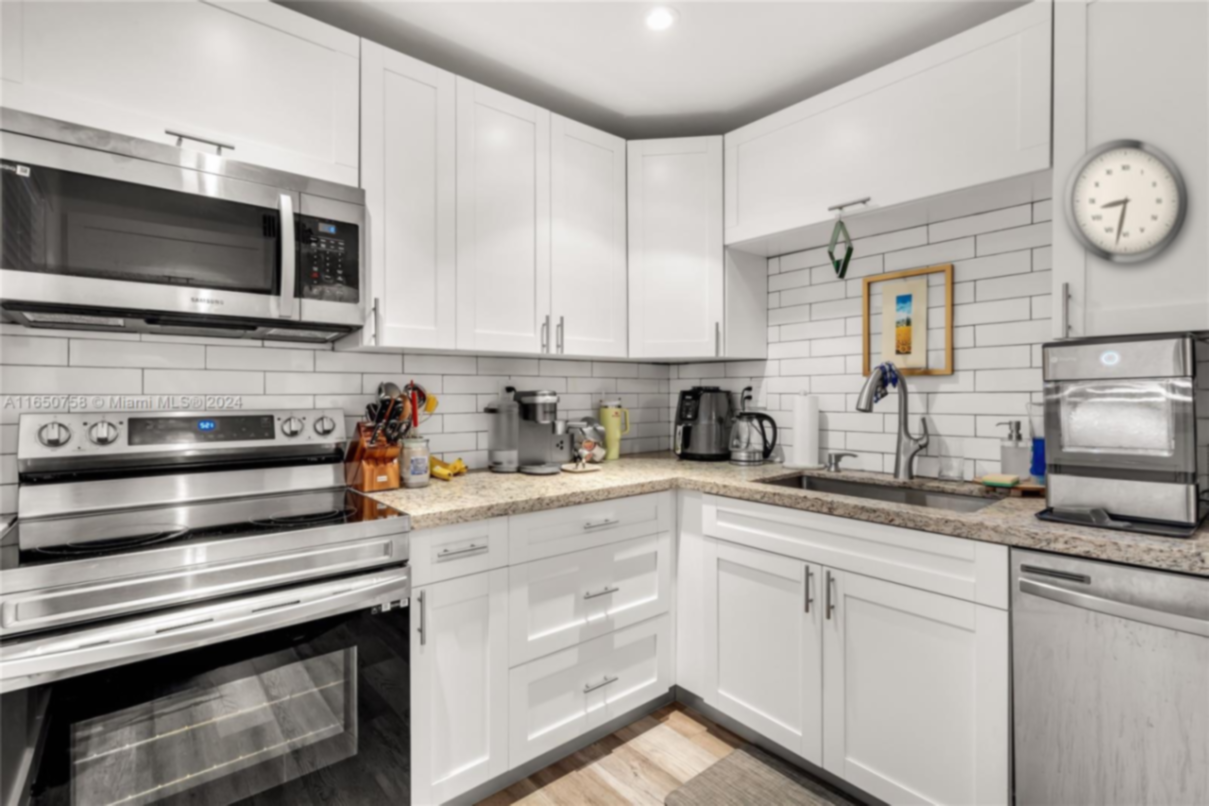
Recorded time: 8:32
